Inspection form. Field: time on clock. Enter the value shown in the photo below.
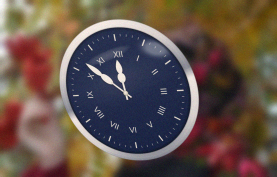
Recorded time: 11:52
